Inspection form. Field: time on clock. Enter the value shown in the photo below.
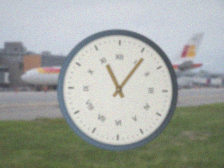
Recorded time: 11:06
